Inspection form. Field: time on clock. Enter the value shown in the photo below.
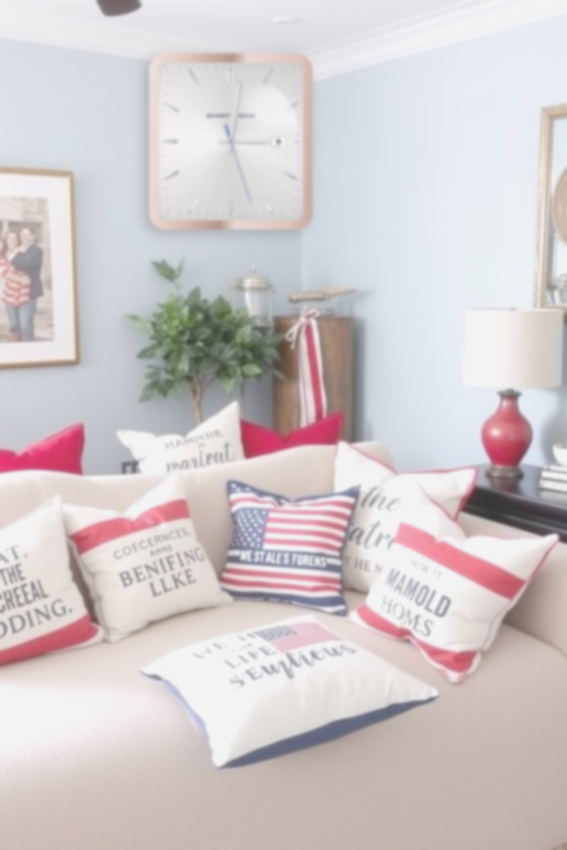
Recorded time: 3:01:27
